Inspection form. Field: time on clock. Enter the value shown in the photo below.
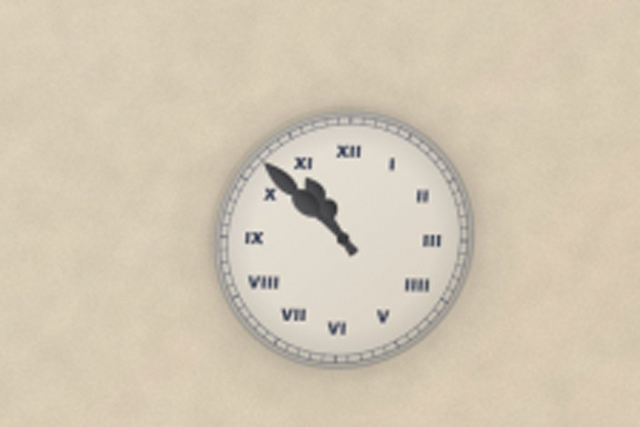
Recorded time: 10:52
